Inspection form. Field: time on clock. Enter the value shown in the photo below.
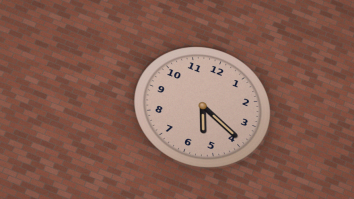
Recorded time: 5:19
